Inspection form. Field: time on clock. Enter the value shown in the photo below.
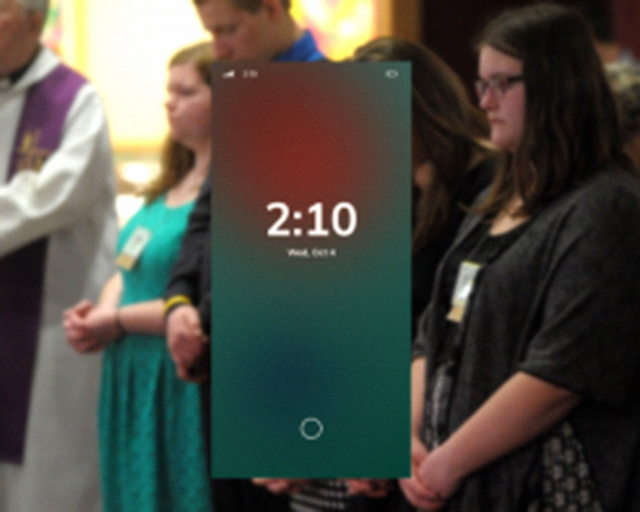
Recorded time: 2:10
